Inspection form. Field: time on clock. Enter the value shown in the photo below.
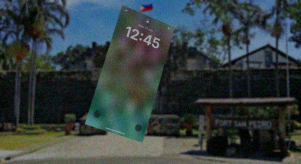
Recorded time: 12:45
